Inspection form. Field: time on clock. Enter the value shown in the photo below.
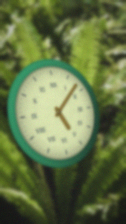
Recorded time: 5:08
